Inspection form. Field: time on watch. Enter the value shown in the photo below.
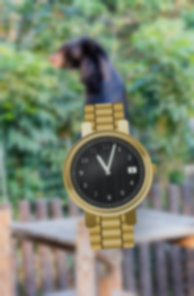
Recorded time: 11:03
